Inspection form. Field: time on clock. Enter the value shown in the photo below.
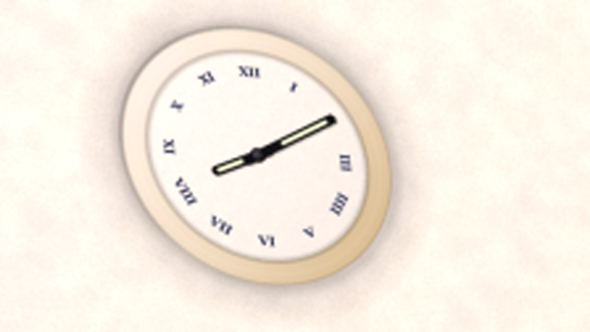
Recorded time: 8:10
